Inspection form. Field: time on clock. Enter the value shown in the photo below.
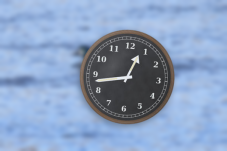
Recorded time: 12:43
